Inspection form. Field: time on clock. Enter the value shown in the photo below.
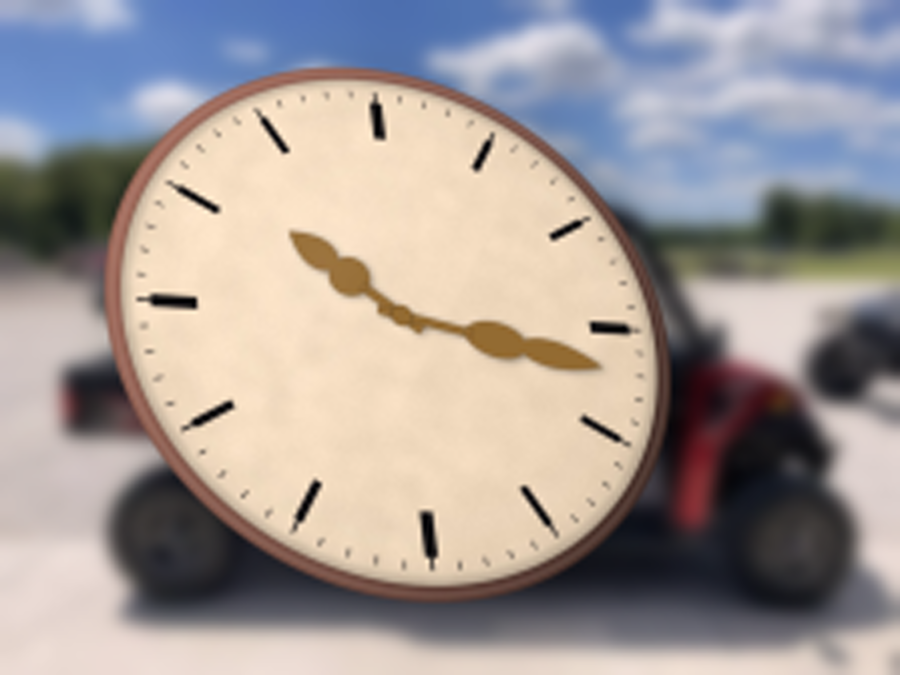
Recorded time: 10:17
